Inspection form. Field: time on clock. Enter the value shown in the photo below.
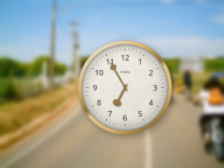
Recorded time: 6:55
